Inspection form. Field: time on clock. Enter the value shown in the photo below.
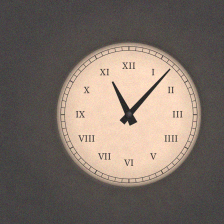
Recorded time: 11:07
